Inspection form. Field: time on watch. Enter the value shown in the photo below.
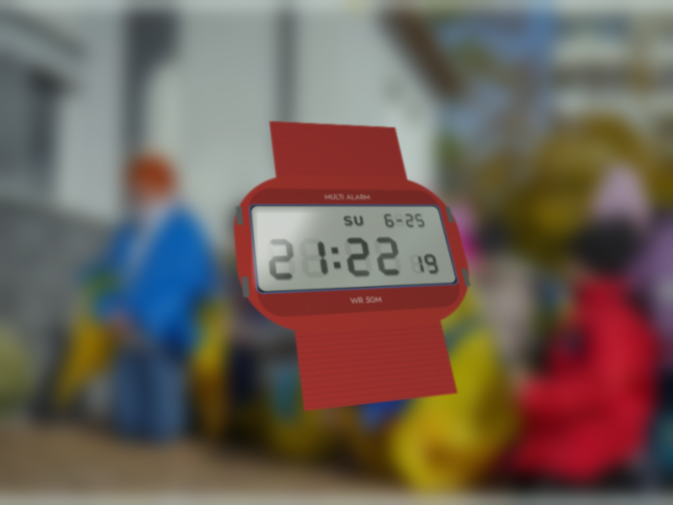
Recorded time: 21:22:19
